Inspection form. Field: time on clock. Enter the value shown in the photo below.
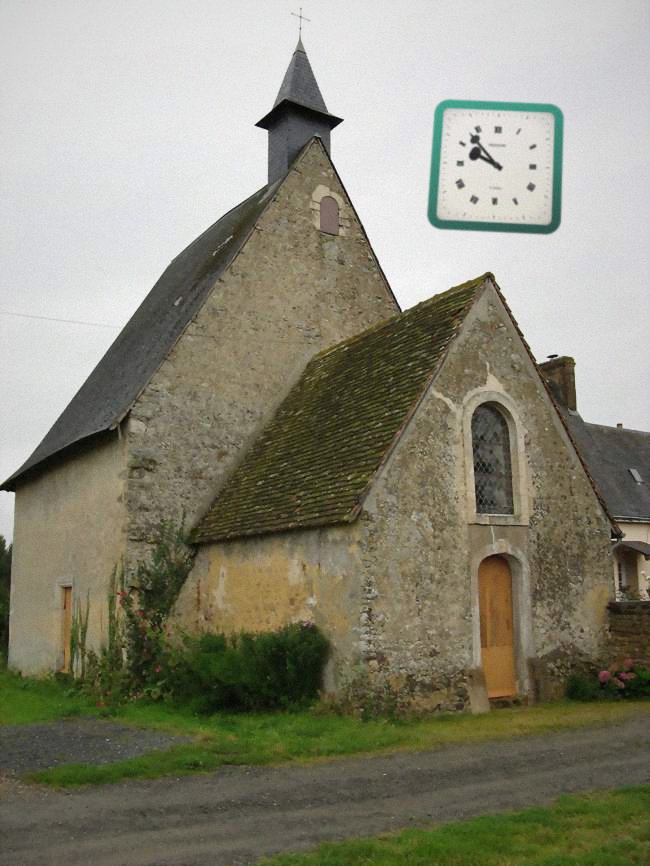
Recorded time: 9:53
